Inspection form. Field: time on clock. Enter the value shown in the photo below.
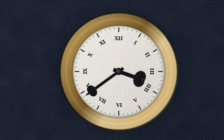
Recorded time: 3:39
